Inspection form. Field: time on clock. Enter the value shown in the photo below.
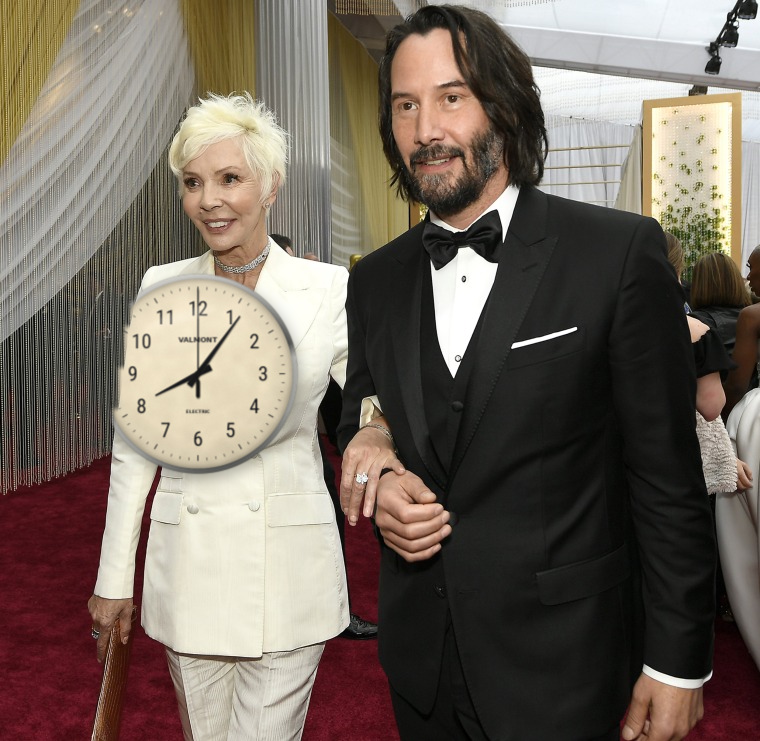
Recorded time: 8:06:00
